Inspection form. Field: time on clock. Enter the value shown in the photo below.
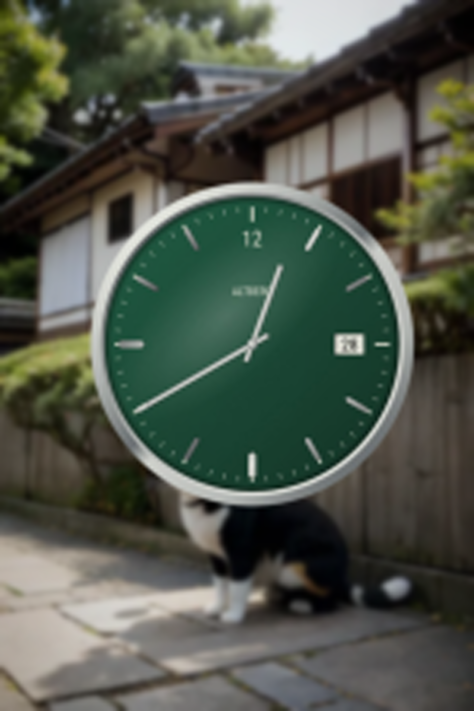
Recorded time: 12:40
